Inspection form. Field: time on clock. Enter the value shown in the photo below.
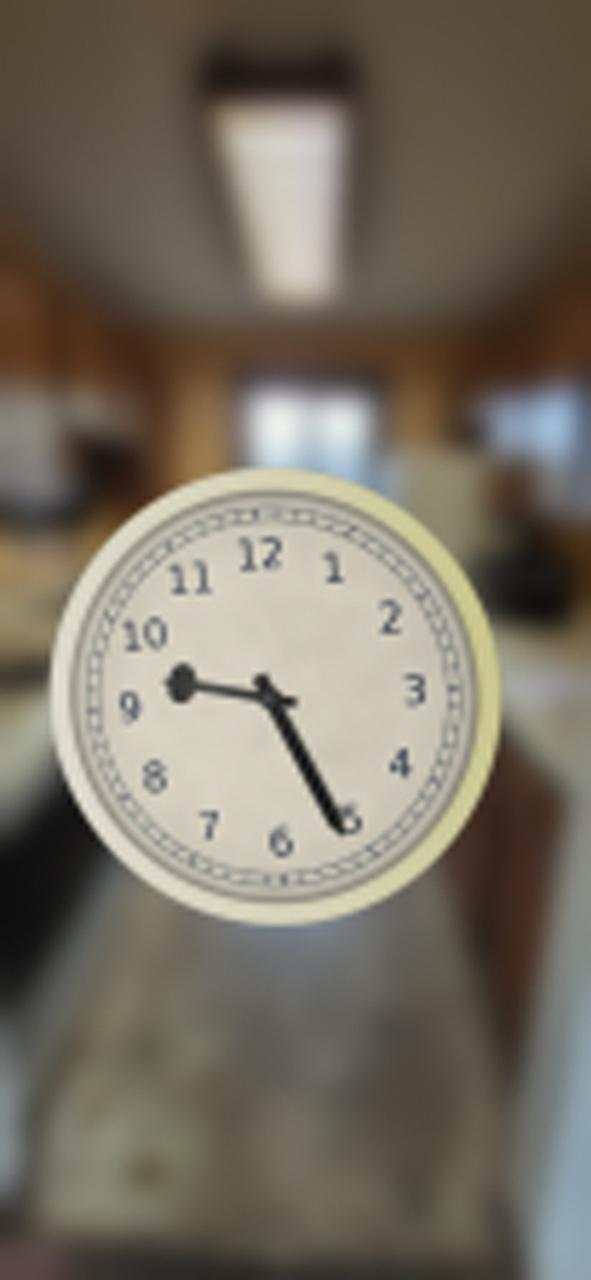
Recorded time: 9:26
